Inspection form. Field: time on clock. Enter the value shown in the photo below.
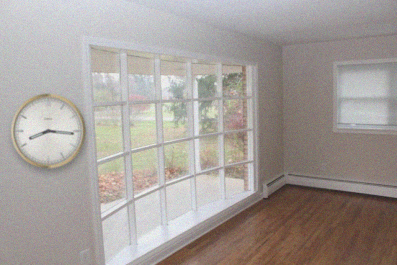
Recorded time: 8:16
